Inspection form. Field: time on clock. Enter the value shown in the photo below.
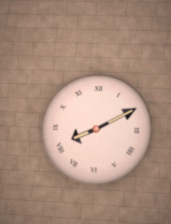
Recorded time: 8:10
